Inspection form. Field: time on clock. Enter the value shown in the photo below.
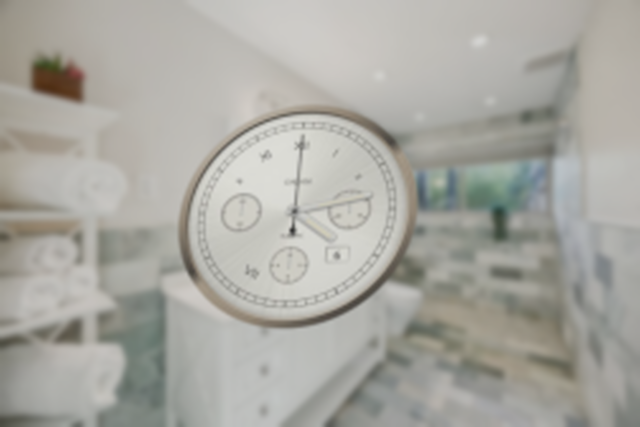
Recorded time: 4:13
